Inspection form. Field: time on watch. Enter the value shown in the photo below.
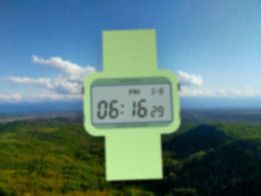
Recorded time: 6:16:29
